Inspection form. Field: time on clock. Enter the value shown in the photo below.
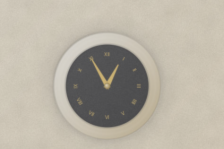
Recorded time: 12:55
